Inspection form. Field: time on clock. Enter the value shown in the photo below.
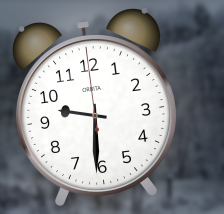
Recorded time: 9:31:00
